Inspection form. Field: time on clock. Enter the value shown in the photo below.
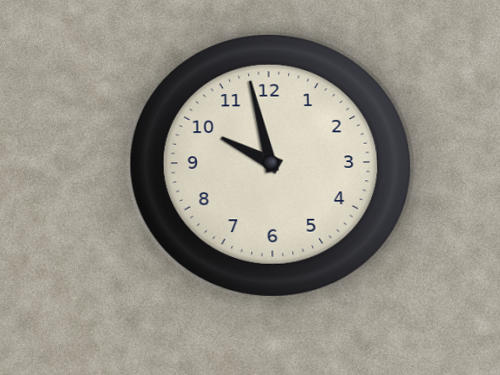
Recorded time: 9:58
